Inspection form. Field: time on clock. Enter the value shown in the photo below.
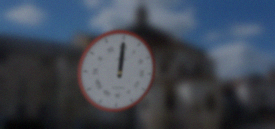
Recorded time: 12:00
